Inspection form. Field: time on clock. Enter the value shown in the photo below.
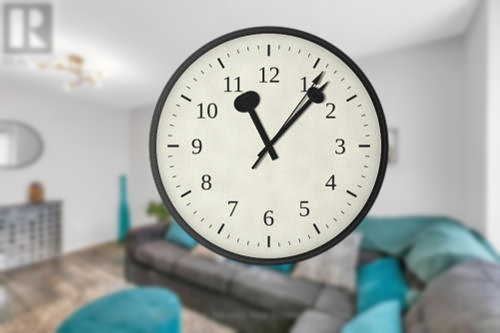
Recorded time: 11:07:06
